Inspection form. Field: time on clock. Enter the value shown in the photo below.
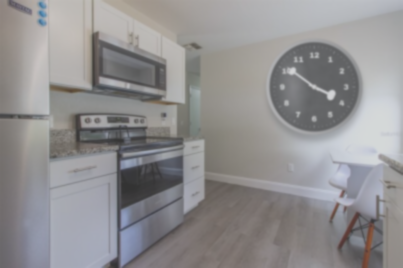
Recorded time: 3:51
